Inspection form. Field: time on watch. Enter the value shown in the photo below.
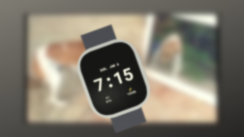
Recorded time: 7:15
